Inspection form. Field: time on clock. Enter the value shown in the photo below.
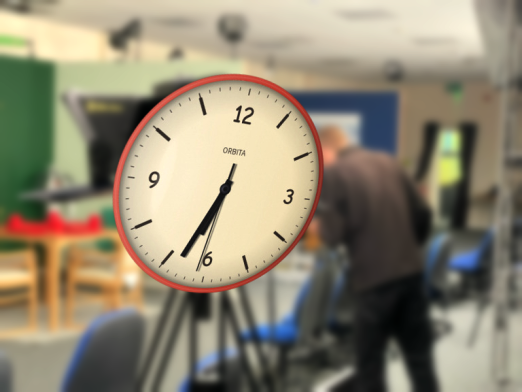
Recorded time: 6:33:31
